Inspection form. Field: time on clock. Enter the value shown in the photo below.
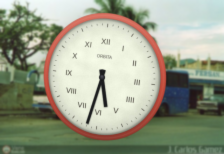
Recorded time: 5:32
